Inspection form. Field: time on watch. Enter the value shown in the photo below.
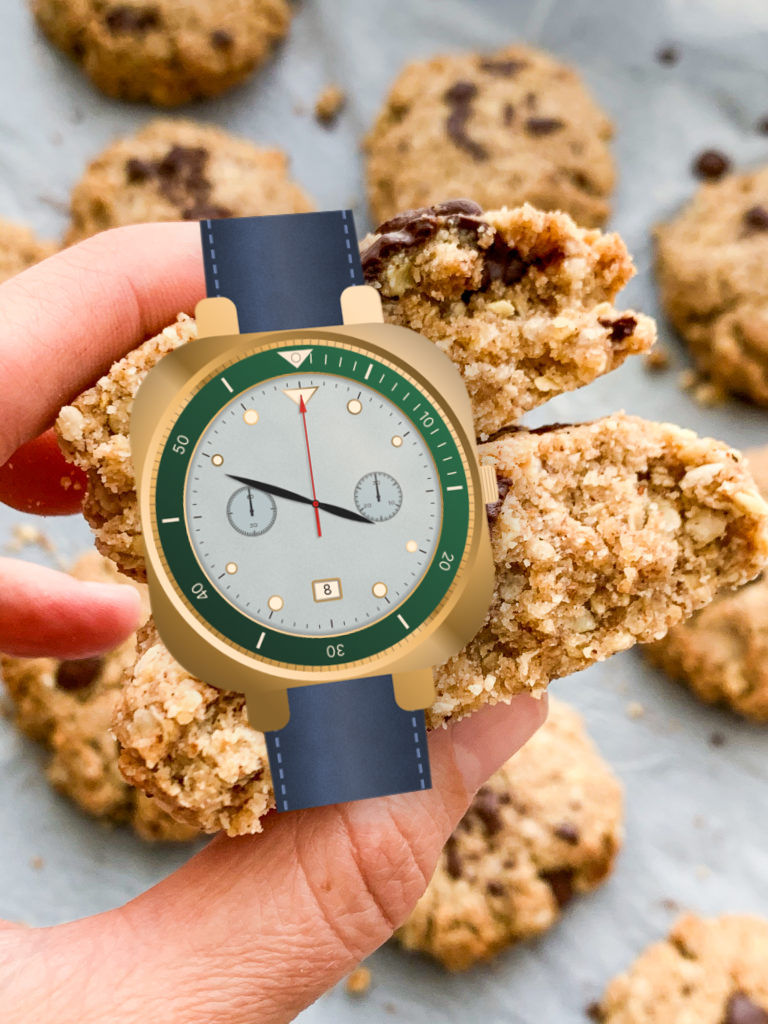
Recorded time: 3:49
